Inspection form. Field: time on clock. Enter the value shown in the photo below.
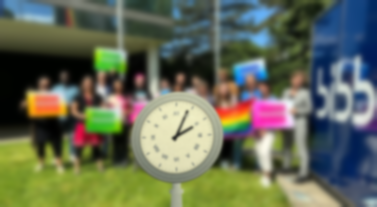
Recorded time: 2:04
